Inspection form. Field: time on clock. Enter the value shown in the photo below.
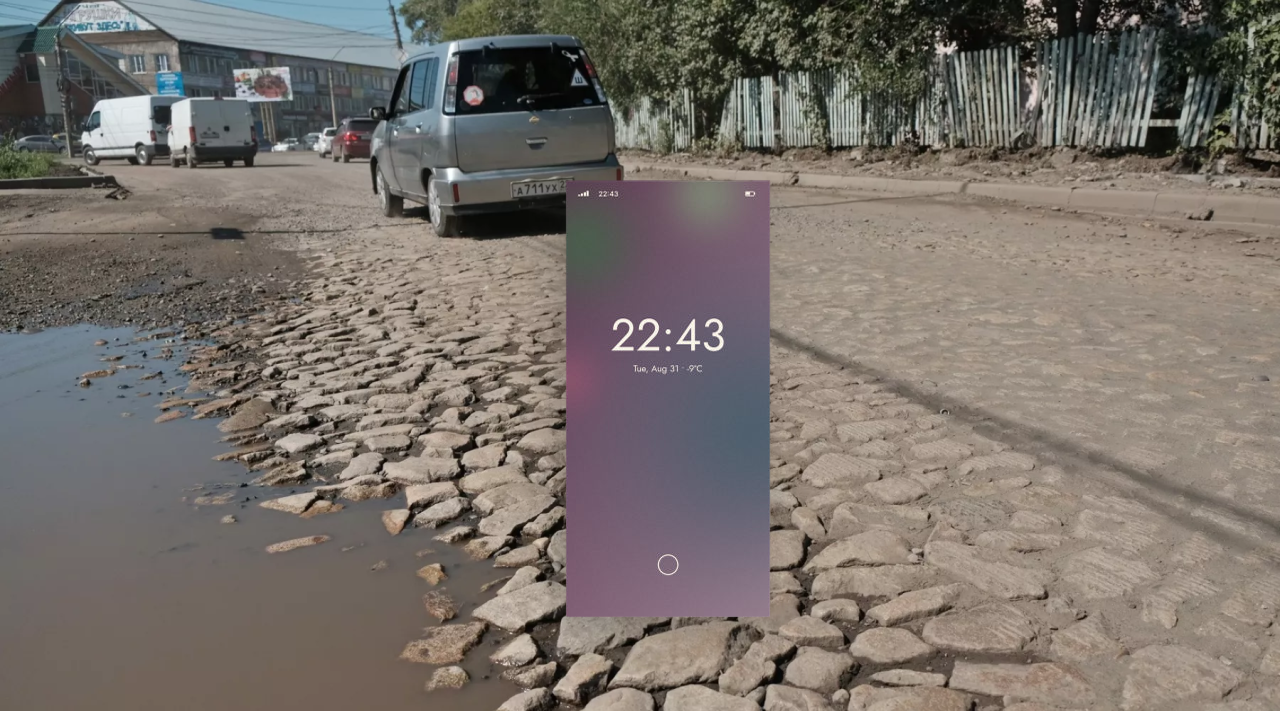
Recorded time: 22:43
